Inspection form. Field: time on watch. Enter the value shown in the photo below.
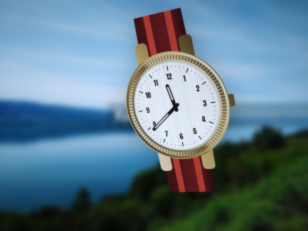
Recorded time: 11:39
